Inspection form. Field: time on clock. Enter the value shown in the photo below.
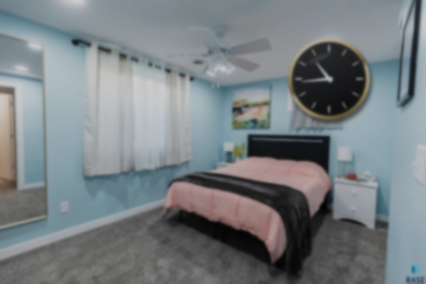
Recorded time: 10:44
